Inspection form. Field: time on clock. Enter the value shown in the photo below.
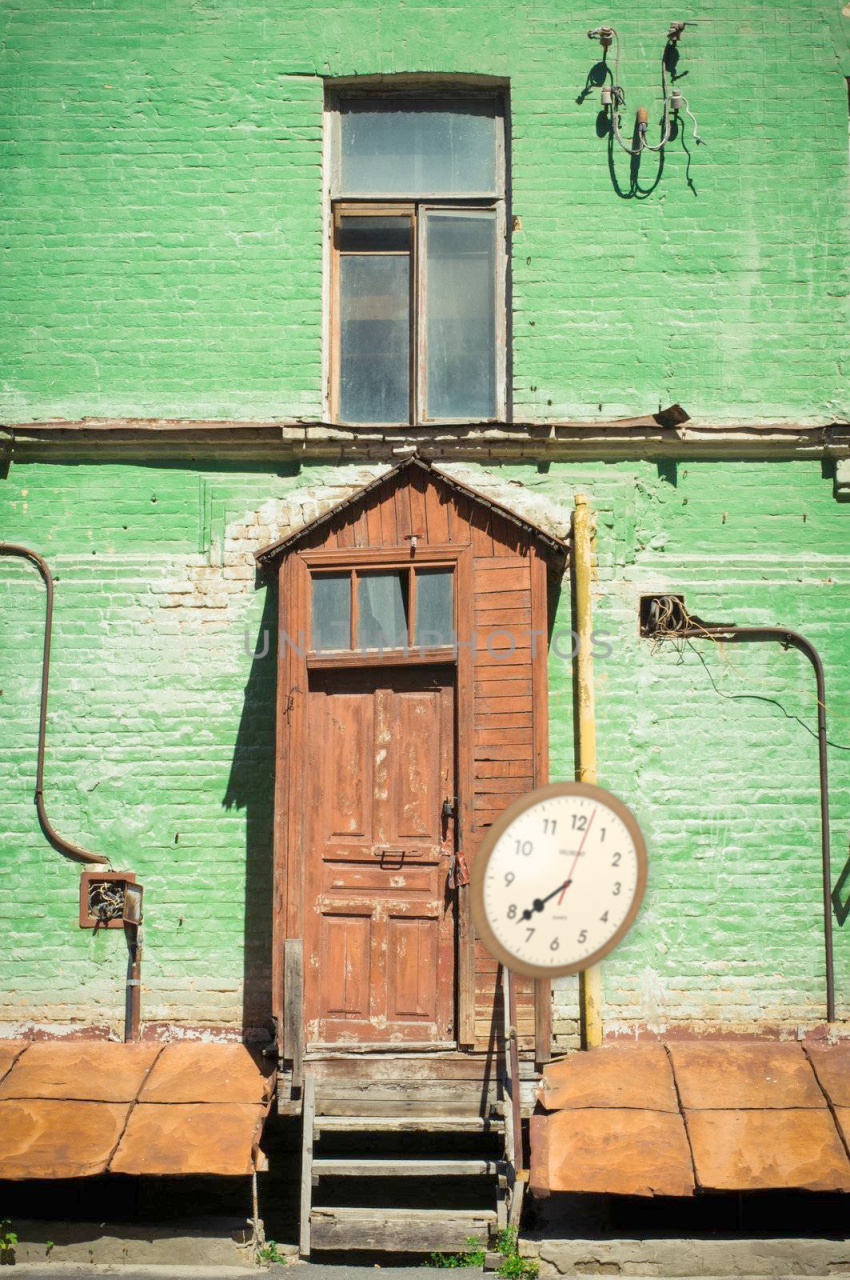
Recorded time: 7:38:02
